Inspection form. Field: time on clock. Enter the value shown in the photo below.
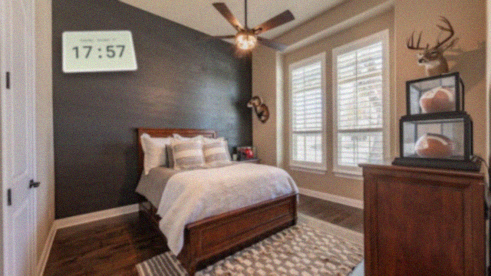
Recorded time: 17:57
